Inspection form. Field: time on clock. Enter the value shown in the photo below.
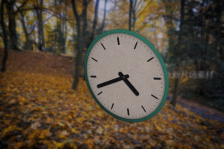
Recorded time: 4:42
